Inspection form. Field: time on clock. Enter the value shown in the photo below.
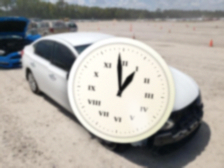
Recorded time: 12:59
